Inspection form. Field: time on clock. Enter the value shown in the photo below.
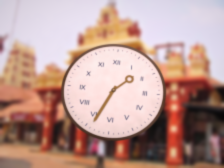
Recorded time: 1:34
